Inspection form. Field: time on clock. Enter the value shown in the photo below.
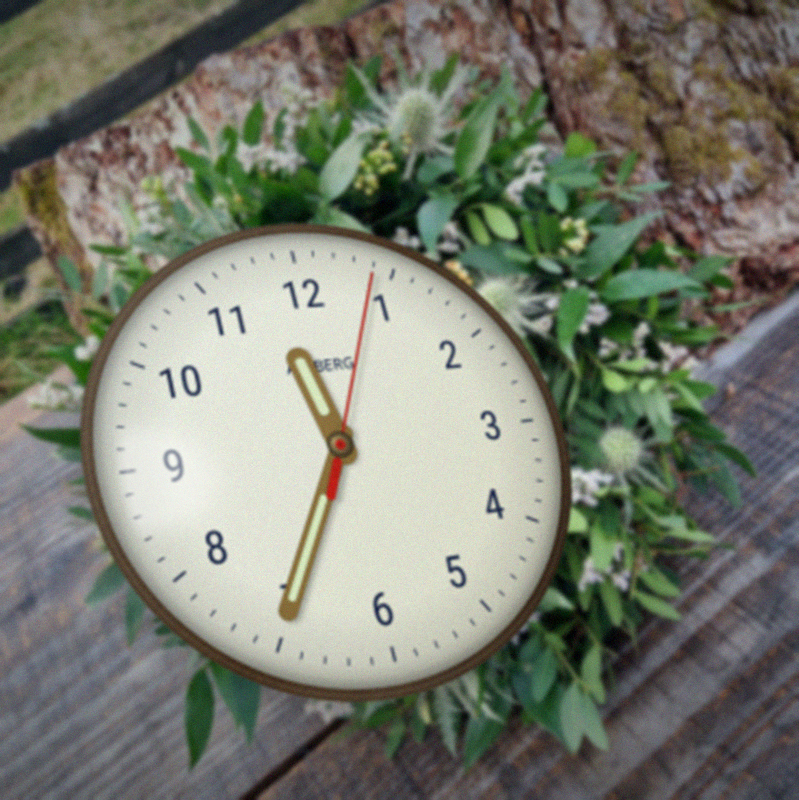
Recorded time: 11:35:04
